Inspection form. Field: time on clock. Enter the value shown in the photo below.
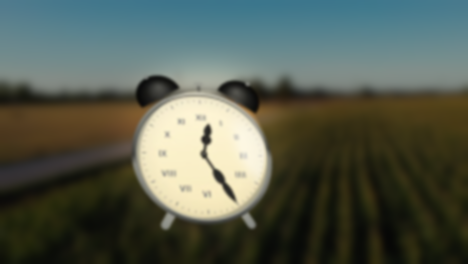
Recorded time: 12:25
